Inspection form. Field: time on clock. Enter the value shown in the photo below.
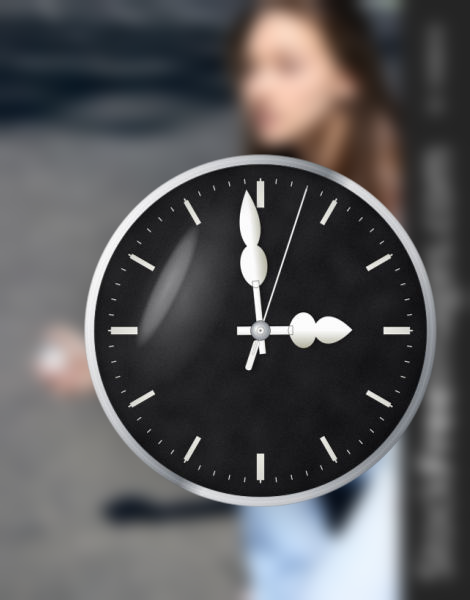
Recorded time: 2:59:03
